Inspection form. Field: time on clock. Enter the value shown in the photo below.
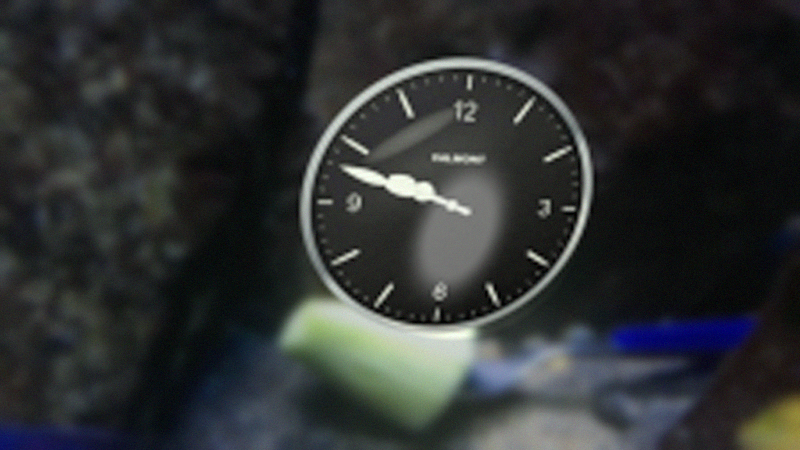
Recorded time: 9:48
